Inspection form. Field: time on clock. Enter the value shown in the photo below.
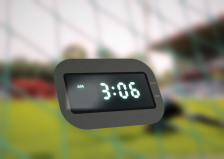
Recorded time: 3:06
